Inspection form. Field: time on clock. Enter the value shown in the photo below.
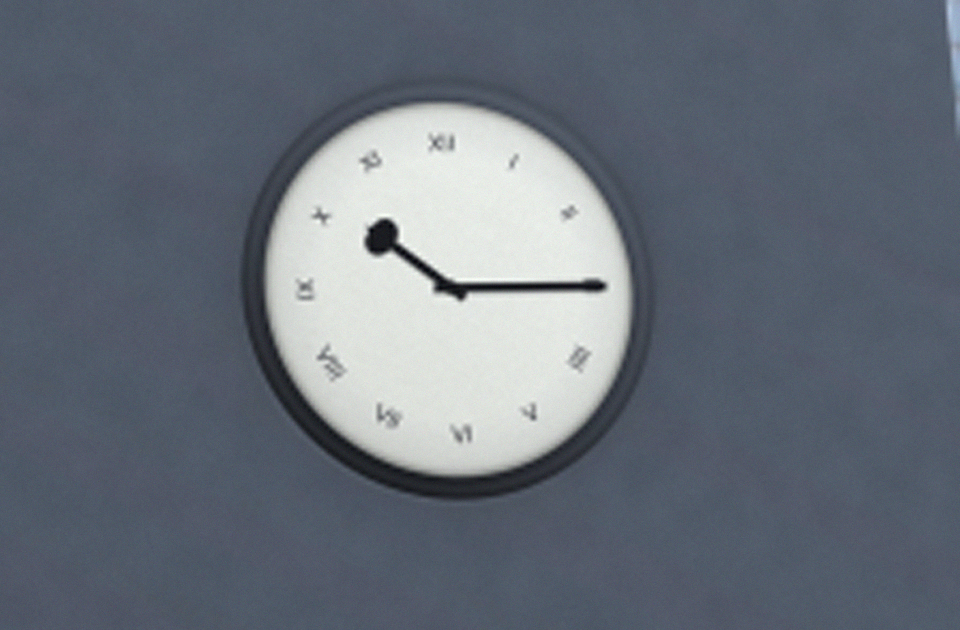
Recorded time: 10:15
